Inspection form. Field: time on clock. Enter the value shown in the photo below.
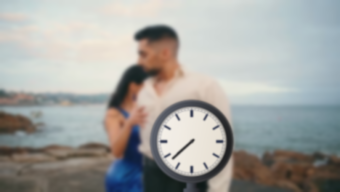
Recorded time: 7:38
